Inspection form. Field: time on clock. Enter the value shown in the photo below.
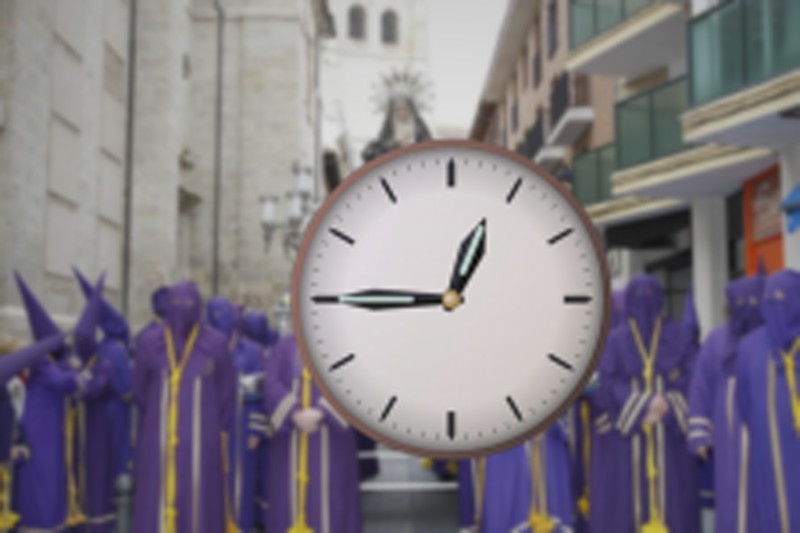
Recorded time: 12:45
